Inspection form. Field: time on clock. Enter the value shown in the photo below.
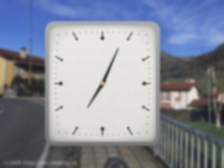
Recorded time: 7:04
